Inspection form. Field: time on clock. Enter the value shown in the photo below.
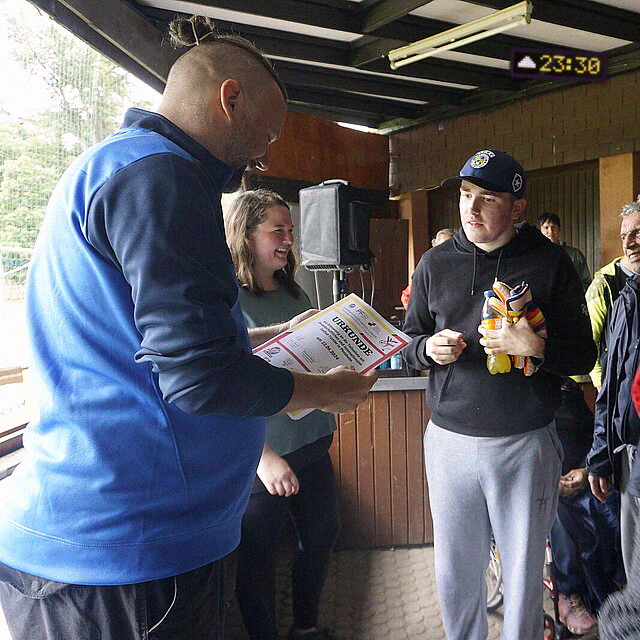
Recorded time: 23:30
